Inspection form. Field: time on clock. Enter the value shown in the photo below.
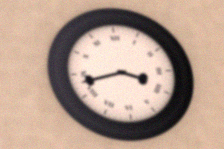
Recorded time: 3:43
